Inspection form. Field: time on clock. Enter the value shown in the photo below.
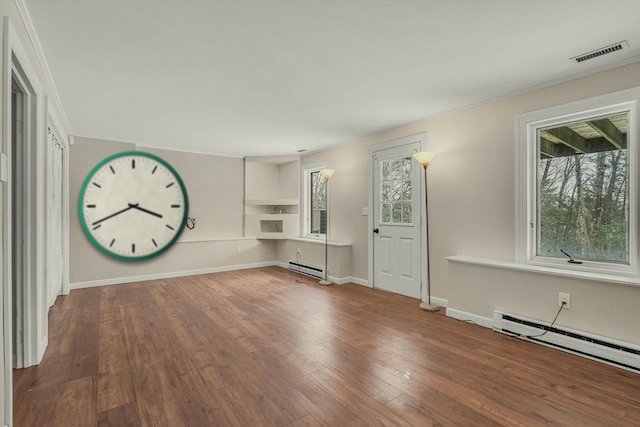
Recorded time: 3:41
